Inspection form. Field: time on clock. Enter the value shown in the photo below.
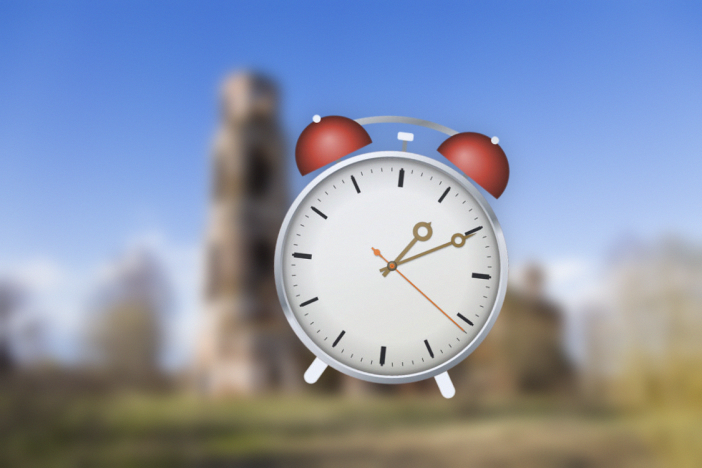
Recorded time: 1:10:21
